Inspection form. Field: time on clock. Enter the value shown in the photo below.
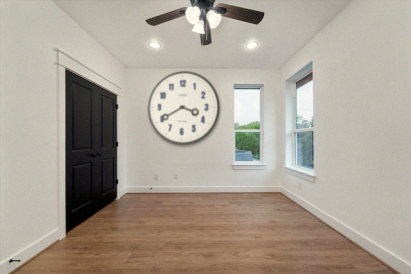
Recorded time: 3:40
